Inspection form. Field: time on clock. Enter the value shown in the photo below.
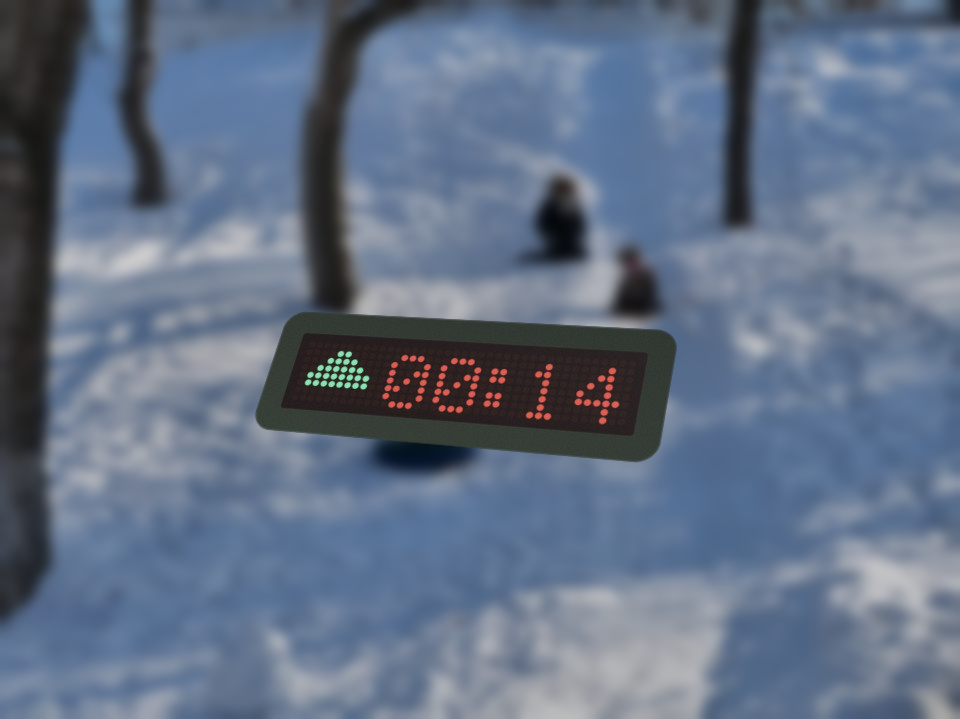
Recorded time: 0:14
